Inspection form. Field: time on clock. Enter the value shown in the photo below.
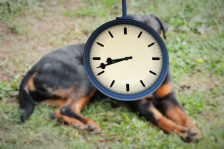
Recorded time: 8:42
